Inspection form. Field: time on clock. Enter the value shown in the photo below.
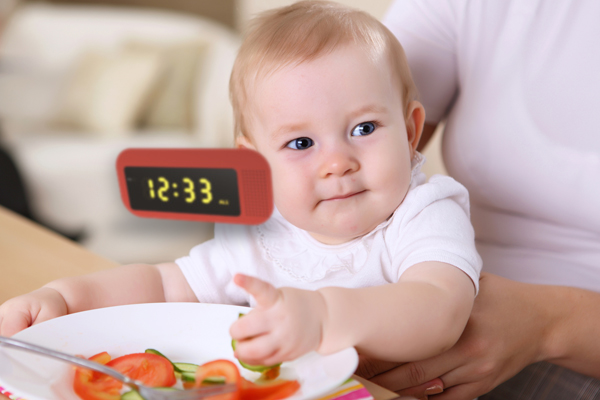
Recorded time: 12:33
